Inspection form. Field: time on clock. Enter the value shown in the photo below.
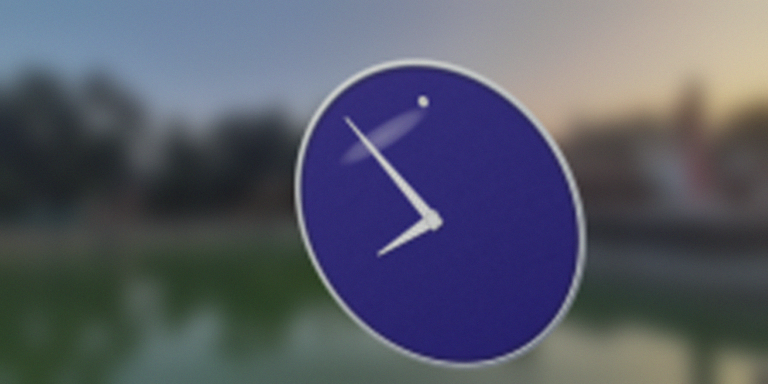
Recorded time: 7:53
